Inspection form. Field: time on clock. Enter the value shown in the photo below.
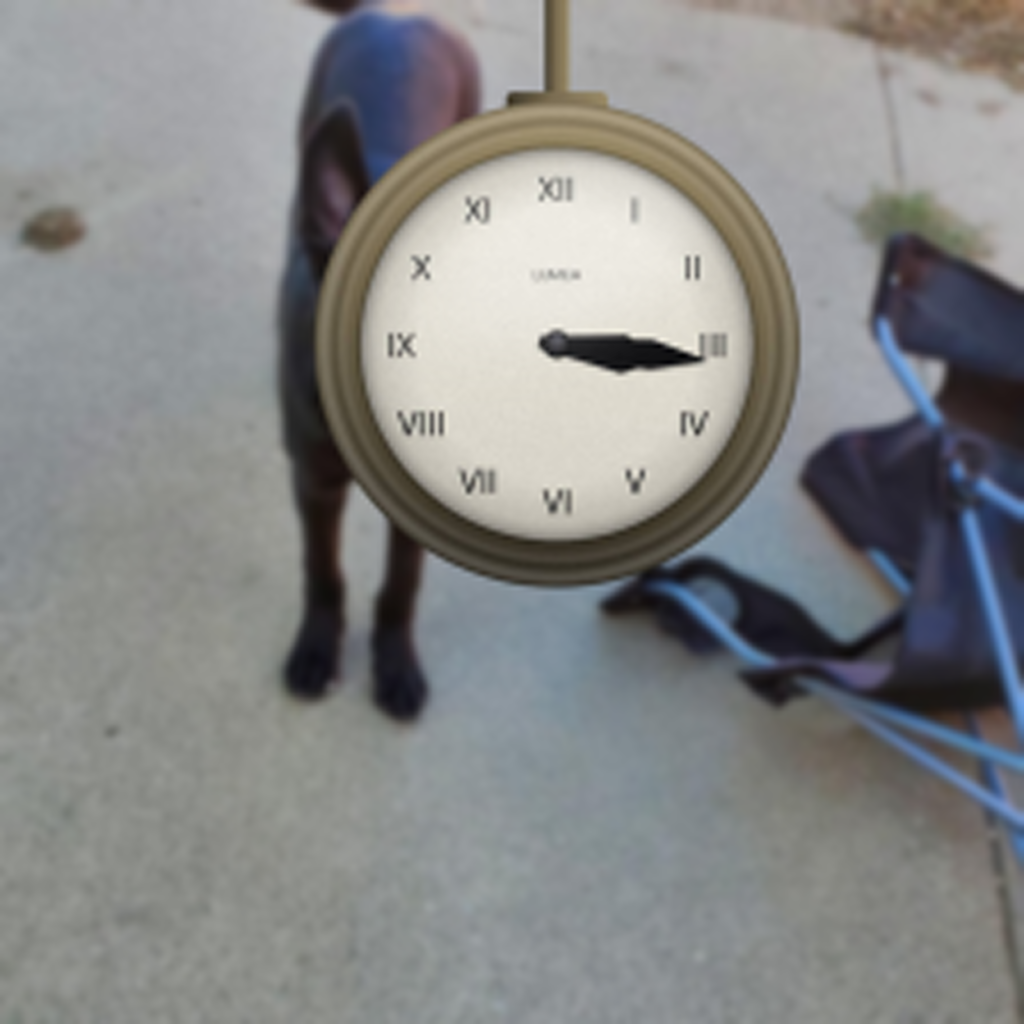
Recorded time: 3:16
